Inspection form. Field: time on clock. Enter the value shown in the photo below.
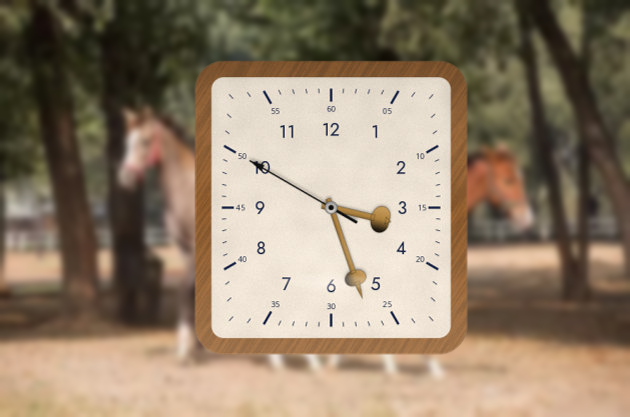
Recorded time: 3:26:50
